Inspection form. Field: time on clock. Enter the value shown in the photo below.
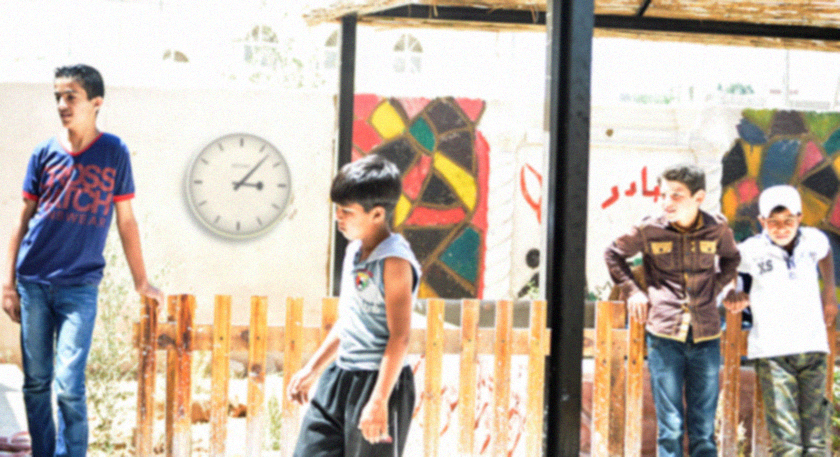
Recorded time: 3:07
